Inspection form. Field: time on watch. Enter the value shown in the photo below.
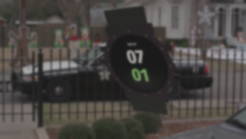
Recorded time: 7:01
